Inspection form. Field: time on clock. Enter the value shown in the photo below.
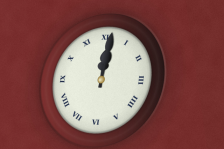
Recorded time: 12:01
